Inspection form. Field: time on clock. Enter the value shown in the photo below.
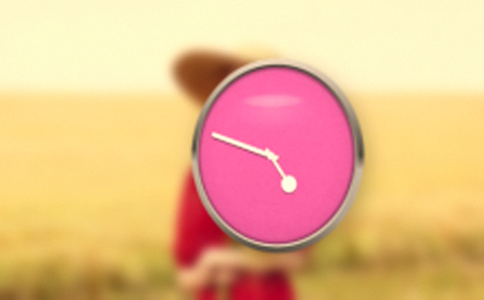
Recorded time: 4:48
